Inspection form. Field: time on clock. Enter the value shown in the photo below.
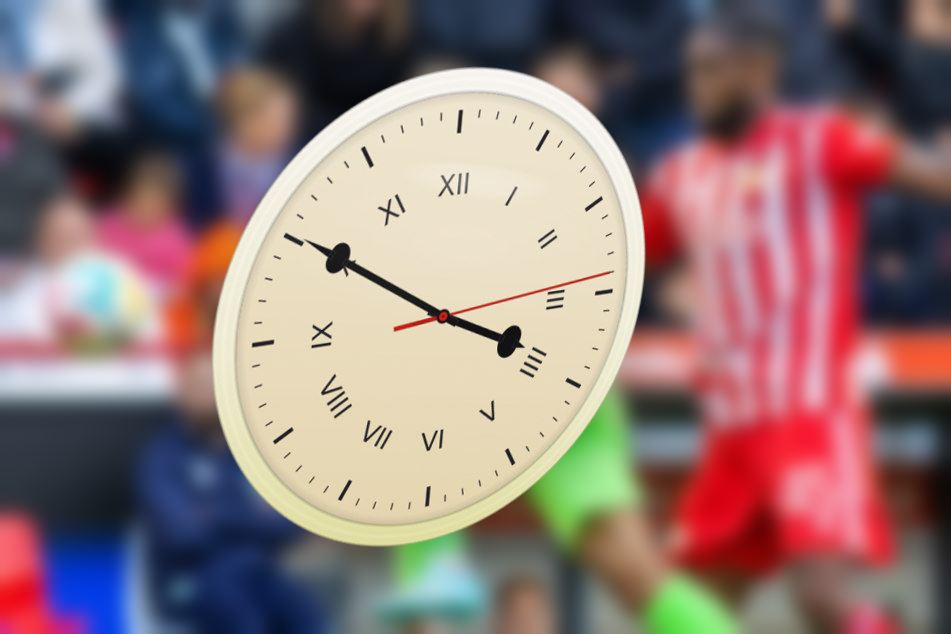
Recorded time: 3:50:14
